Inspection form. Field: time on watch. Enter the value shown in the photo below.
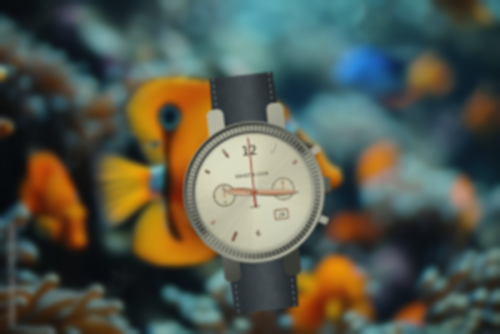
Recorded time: 9:16
